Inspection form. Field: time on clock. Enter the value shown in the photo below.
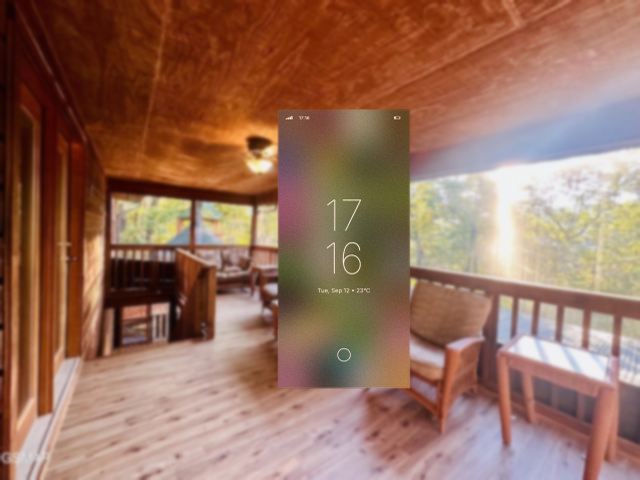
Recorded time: 17:16
